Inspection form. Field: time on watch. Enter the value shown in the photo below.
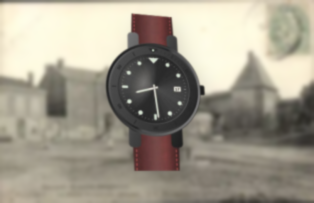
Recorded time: 8:29
